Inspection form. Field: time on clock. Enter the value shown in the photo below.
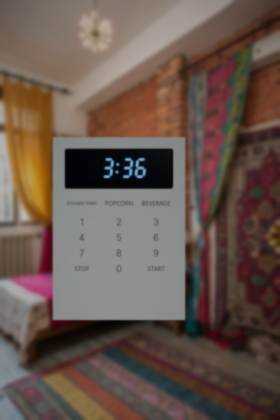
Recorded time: 3:36
